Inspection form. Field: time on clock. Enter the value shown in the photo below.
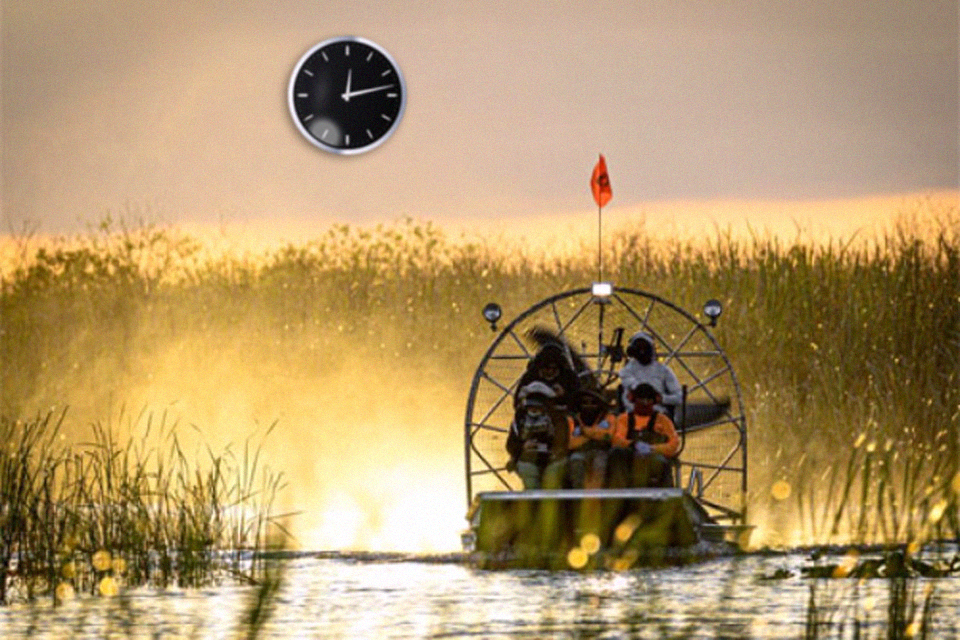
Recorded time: 12:13
